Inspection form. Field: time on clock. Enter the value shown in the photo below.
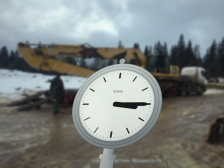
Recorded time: 3:15
